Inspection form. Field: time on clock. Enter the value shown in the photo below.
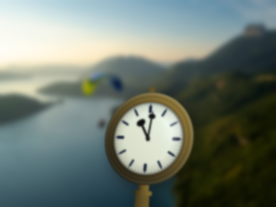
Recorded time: 11:01
